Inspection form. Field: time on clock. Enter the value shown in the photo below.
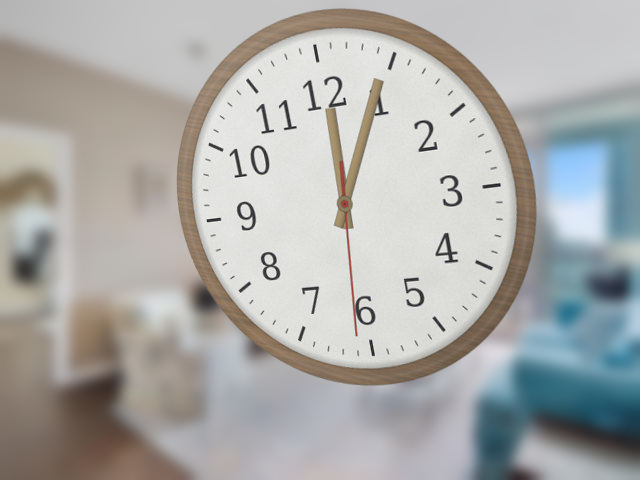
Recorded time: 12:04:31
